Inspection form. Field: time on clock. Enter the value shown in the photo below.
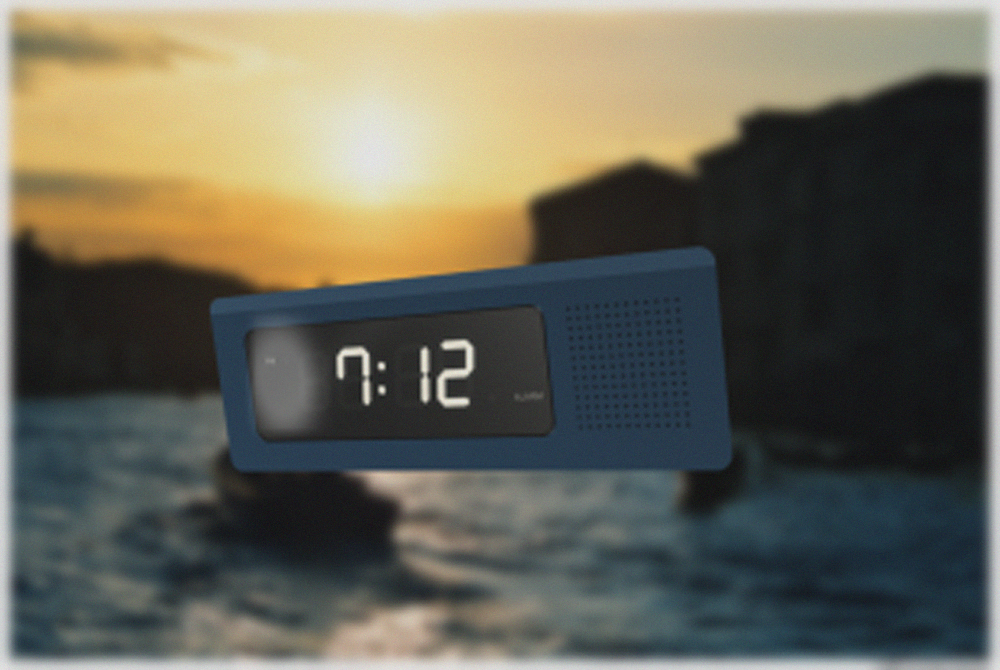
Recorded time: 7:12
